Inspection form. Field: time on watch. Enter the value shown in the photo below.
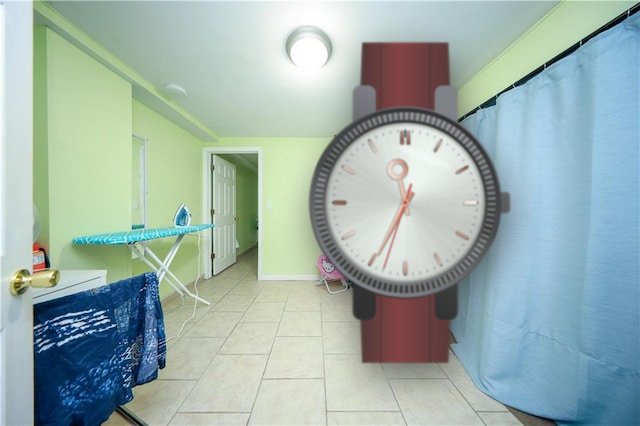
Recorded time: 11:34:33
